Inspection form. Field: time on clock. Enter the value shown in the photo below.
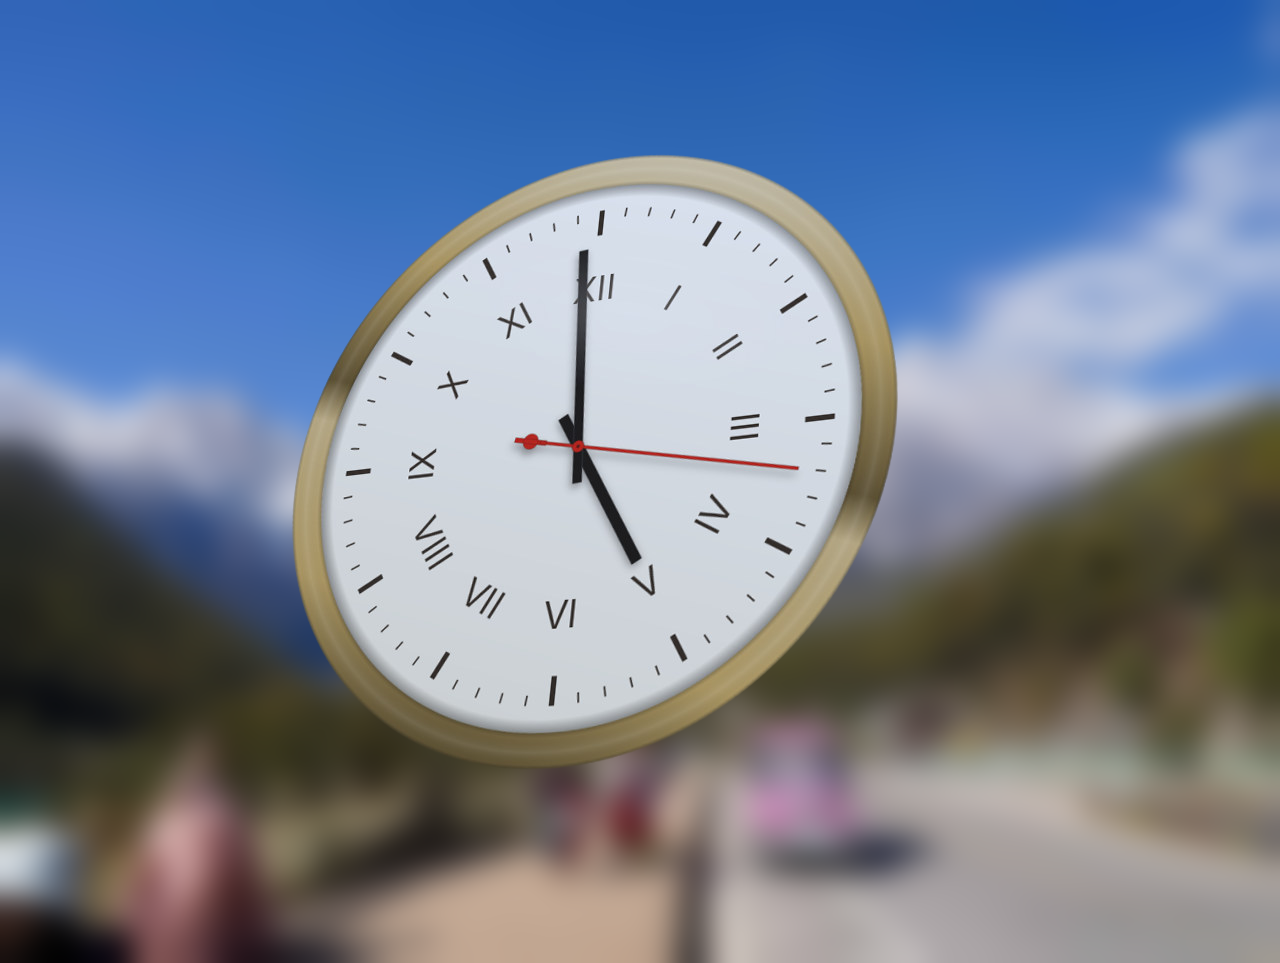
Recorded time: 4:59:17
